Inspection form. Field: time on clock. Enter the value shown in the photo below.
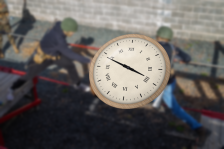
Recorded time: 3:49
